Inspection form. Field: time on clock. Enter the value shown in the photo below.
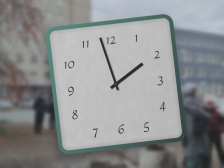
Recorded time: 1:58
